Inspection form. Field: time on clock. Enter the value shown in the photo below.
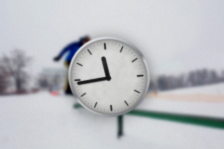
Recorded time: 11:44
